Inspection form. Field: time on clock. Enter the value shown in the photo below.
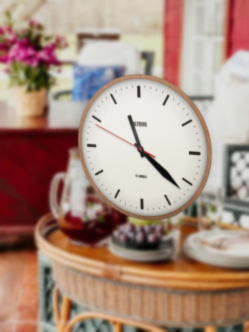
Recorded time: 11:21:49
